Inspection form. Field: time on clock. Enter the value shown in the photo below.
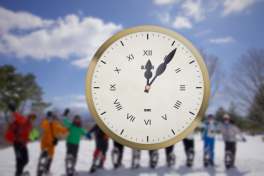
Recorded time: 12:06
